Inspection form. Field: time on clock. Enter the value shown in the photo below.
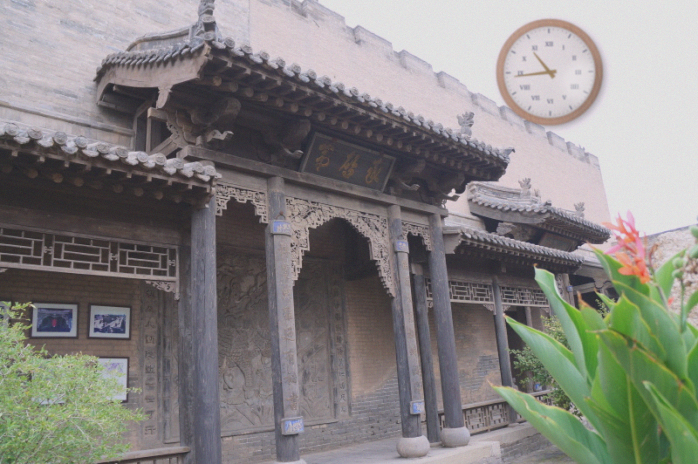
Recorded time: 10:44
